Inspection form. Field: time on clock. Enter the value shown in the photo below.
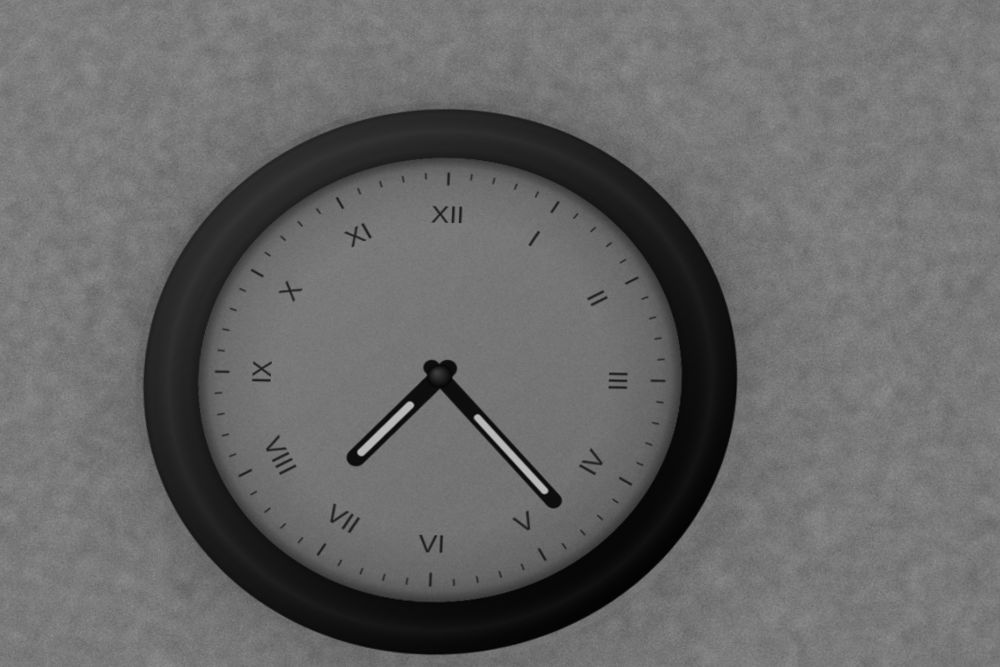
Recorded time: 7:23
